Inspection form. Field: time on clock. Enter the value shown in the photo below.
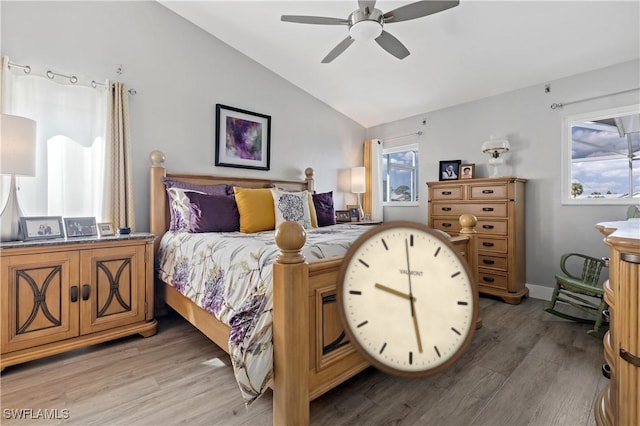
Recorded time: 9:27:59
